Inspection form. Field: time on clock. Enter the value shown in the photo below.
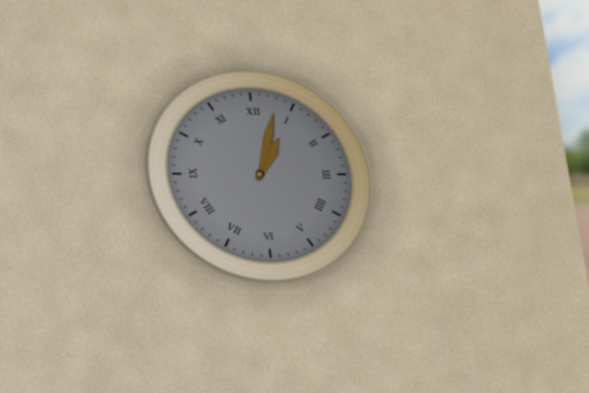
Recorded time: 1:03
